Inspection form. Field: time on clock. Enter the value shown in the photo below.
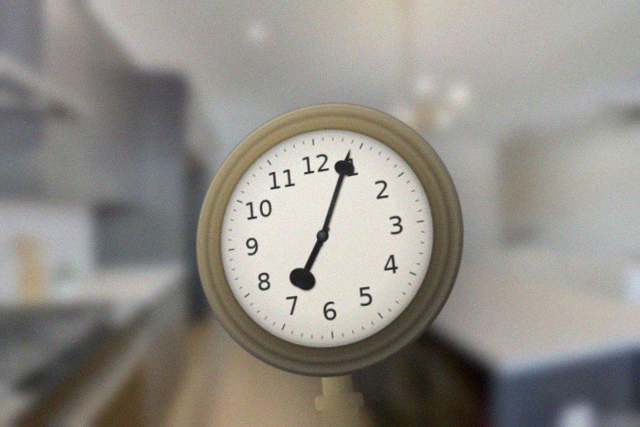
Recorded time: 7:04
